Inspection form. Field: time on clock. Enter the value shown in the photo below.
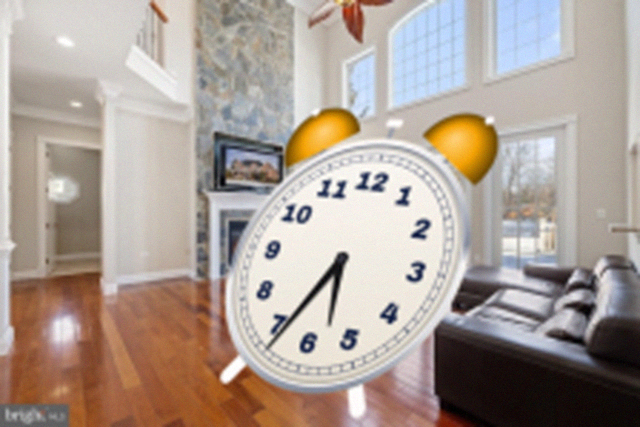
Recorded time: 5:34
